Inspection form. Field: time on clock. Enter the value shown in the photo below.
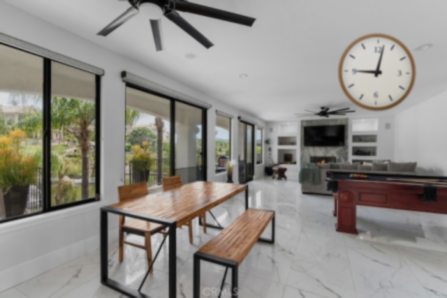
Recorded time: 9:02
